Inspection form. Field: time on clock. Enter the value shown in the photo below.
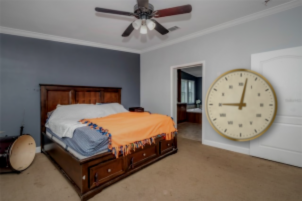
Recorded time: 9:02
